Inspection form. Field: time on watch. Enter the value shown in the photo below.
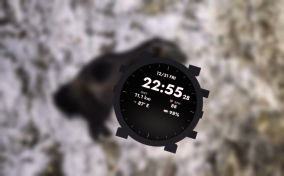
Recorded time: 22:55
